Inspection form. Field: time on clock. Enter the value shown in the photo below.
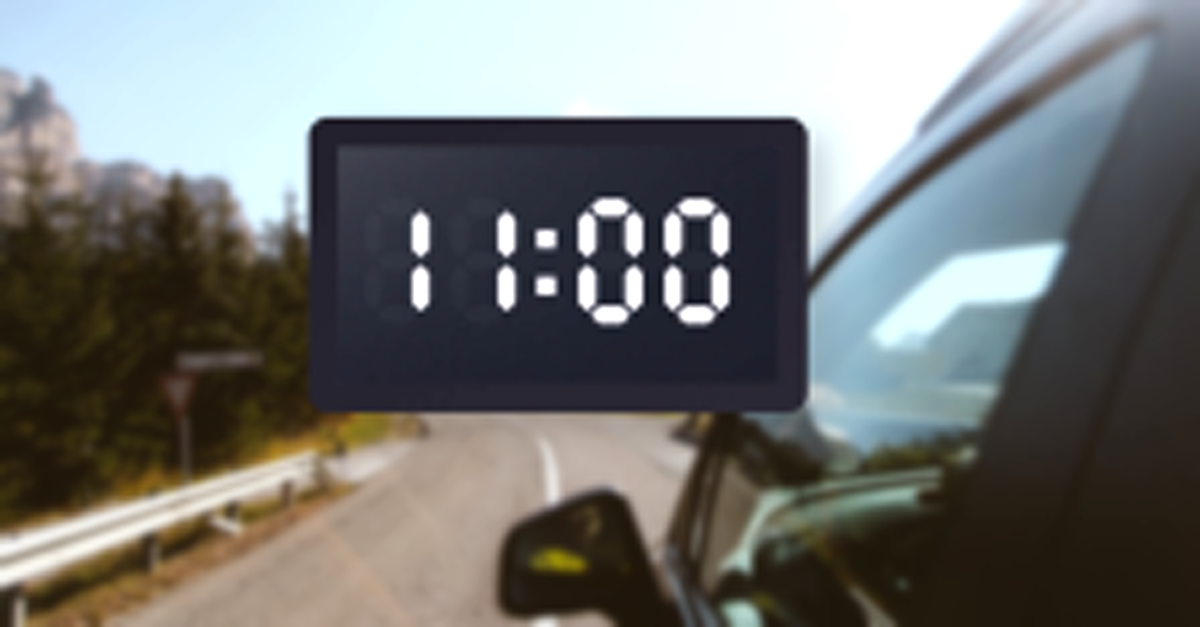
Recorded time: 11:00
